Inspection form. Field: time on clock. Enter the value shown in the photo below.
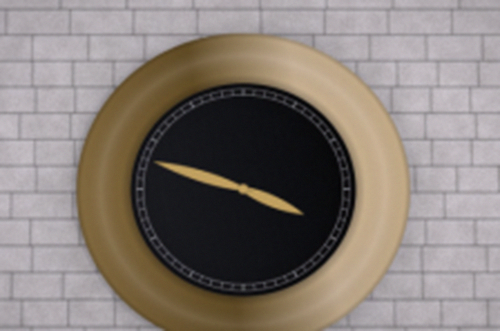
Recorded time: 3:48
